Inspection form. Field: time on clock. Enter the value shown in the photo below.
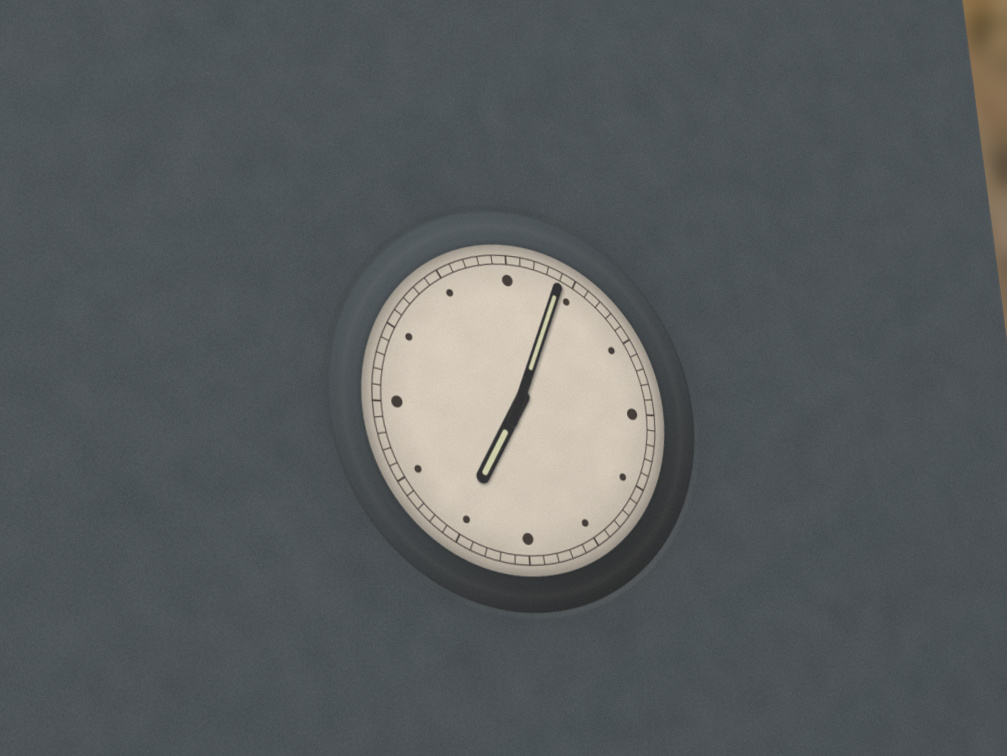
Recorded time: 7:04
